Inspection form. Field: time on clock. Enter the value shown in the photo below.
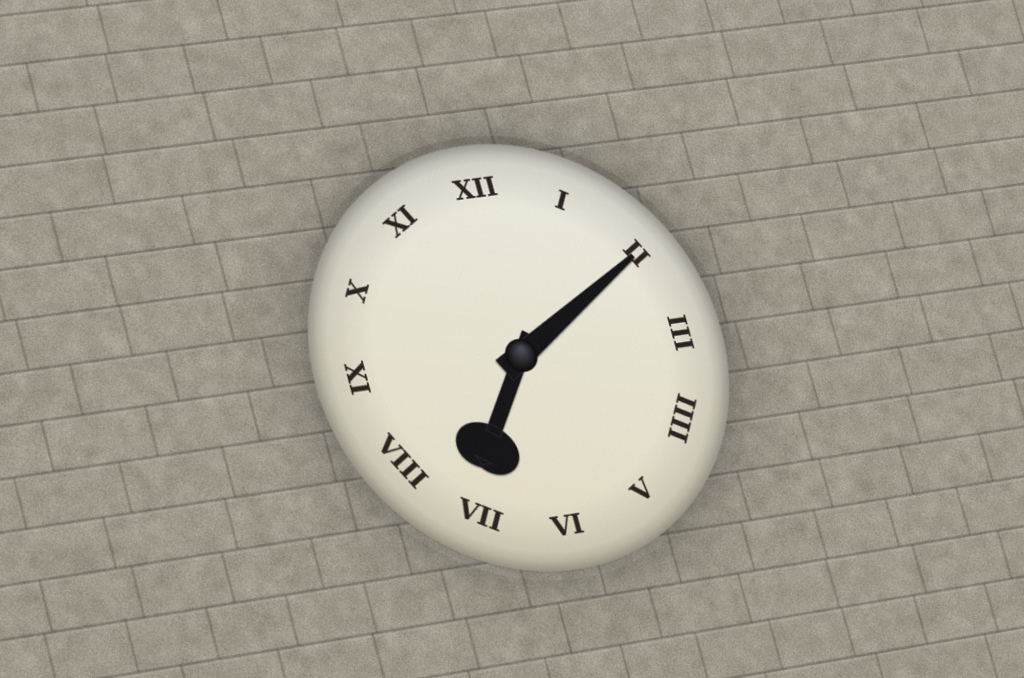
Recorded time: 7:10
